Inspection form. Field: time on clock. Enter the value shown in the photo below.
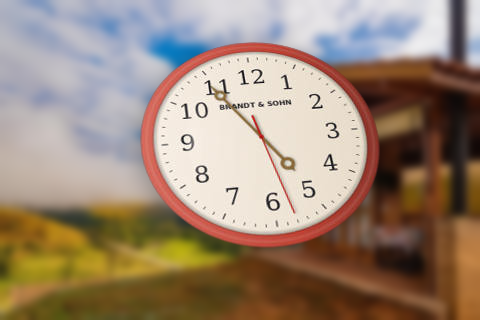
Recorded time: 4:54:28
